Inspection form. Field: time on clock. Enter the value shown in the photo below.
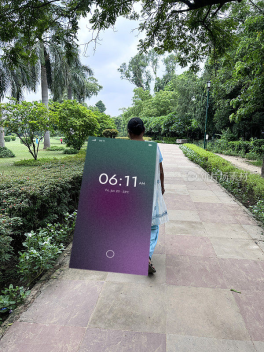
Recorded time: 6:11
